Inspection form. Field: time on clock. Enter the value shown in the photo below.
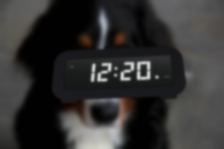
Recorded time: 12:20
